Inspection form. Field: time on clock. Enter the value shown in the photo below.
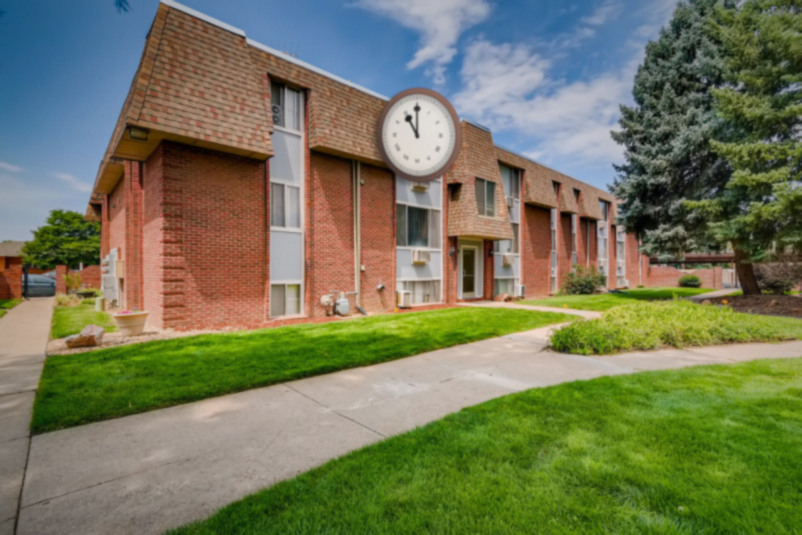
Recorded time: 11:00
